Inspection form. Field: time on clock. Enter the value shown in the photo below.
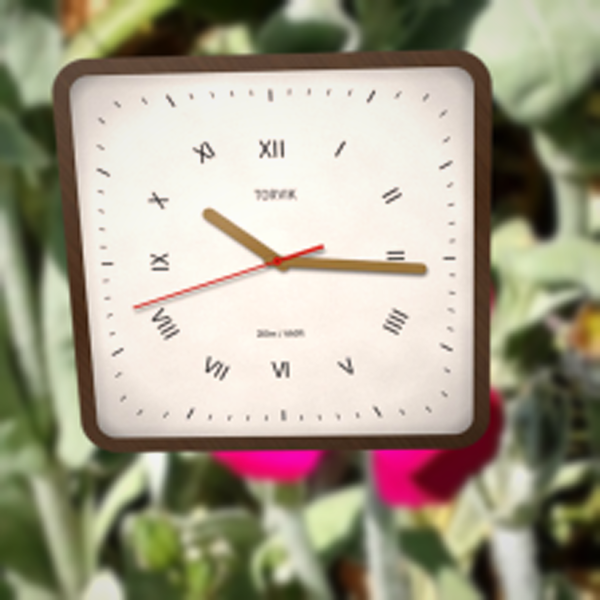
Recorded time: 10:15:42
